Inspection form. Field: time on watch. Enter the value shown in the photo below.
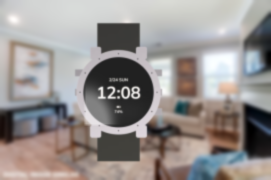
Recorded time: 12:08
